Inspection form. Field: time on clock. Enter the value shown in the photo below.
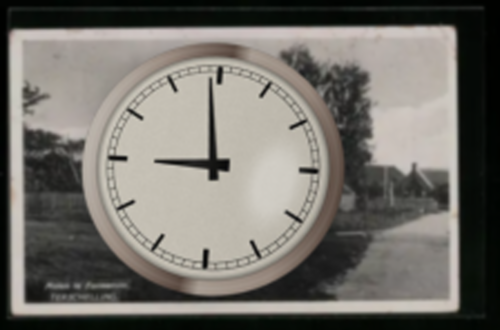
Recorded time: 8:59
